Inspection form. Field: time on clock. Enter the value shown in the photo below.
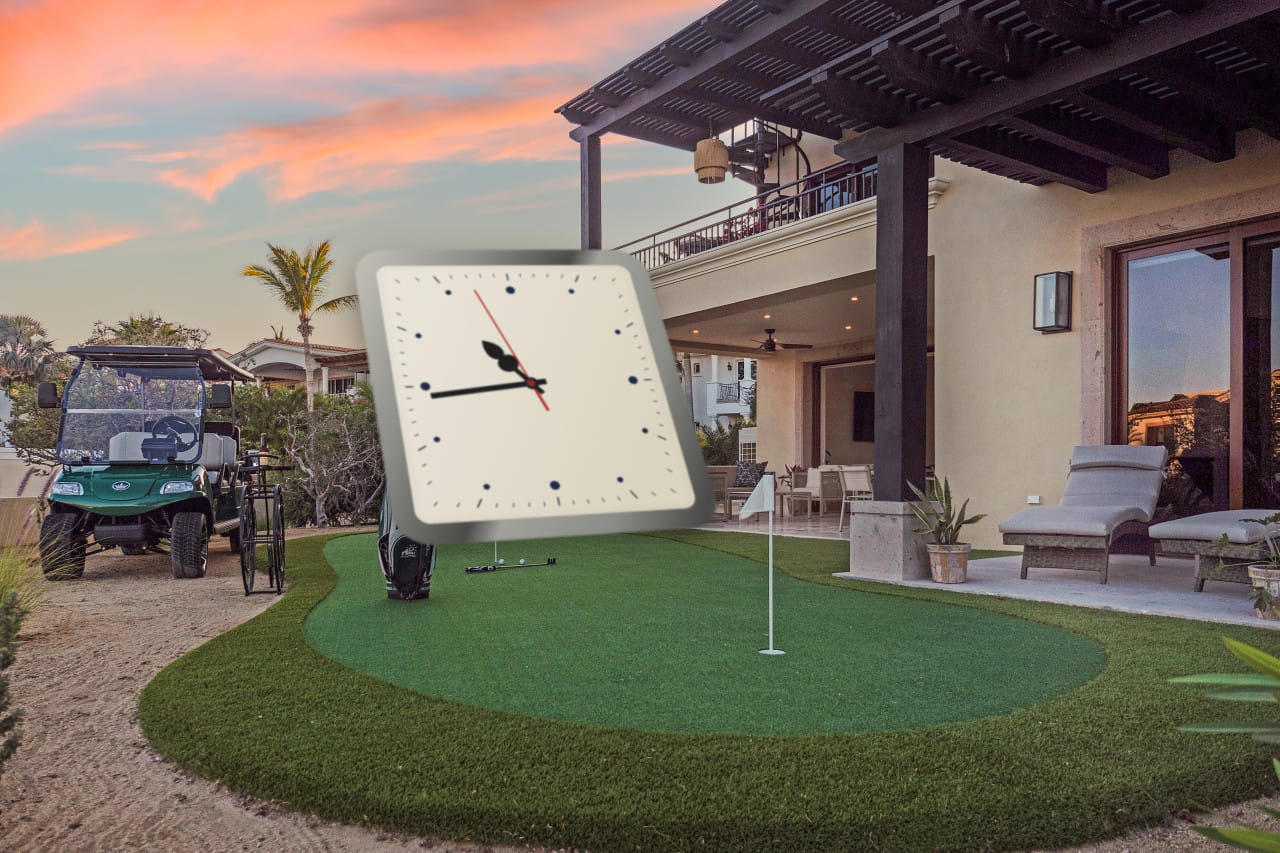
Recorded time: 10:43:57
